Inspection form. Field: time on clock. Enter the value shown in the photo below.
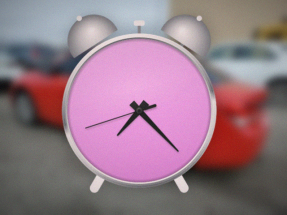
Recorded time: 7:22:42
